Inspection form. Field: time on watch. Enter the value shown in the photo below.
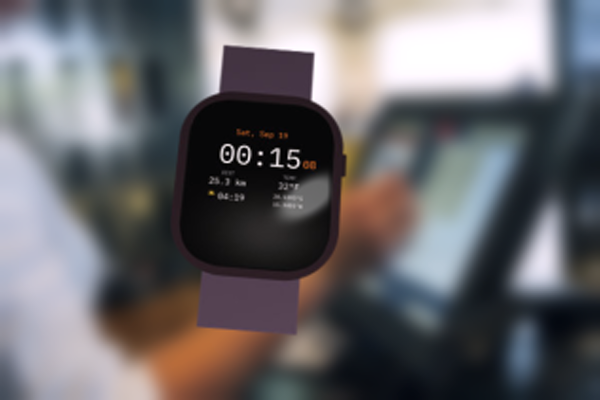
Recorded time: 0:15
